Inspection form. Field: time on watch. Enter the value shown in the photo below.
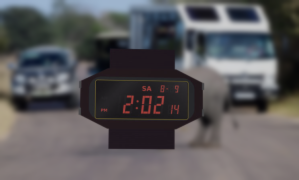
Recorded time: 2:02:14
